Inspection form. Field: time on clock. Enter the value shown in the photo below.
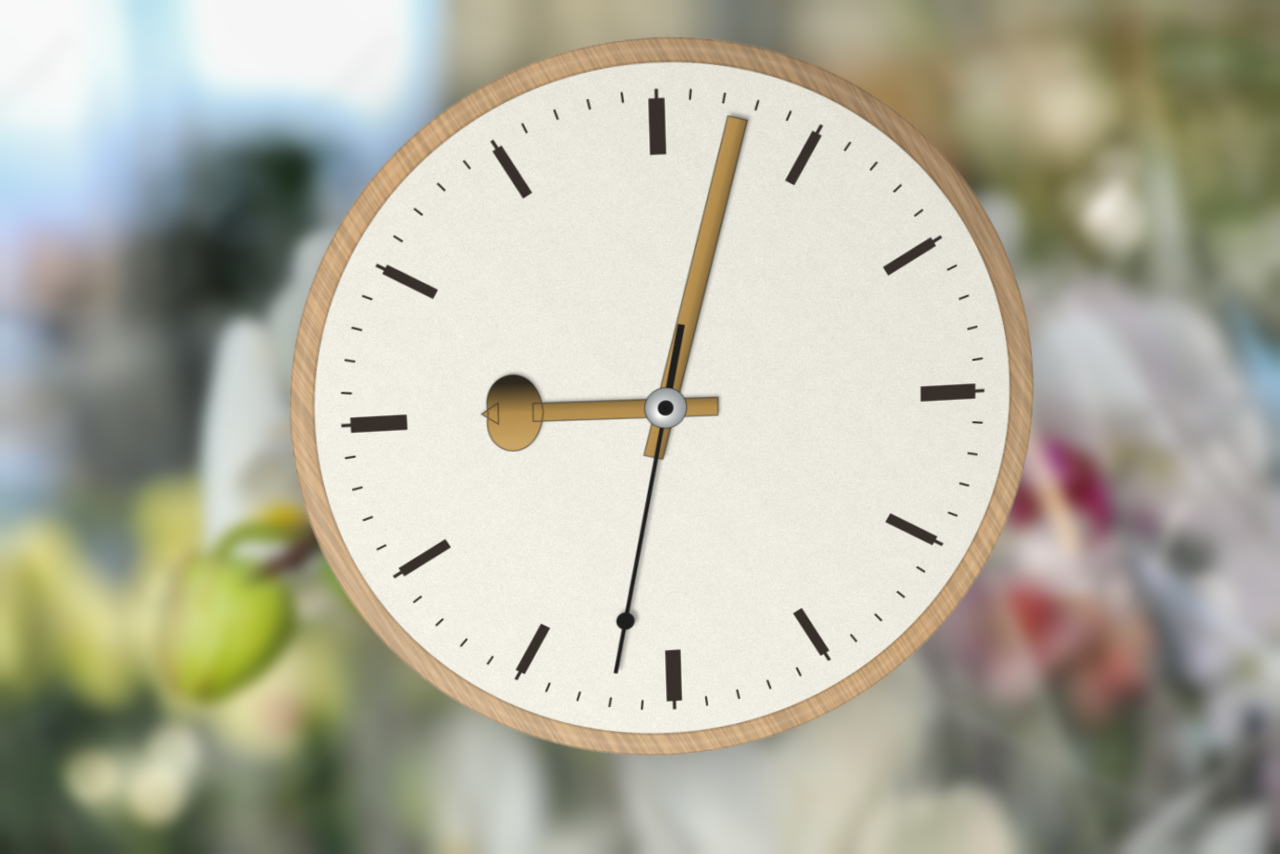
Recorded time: 9:02:32
